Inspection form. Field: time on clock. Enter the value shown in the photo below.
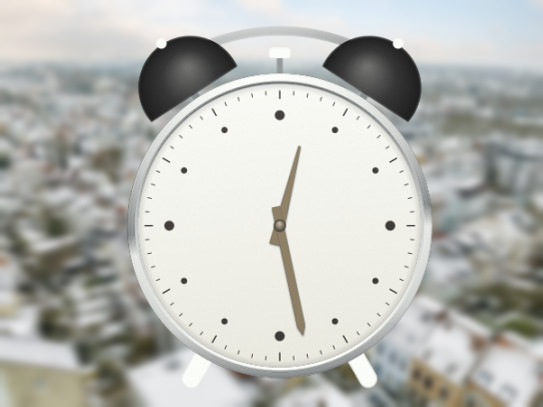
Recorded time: 12:28
